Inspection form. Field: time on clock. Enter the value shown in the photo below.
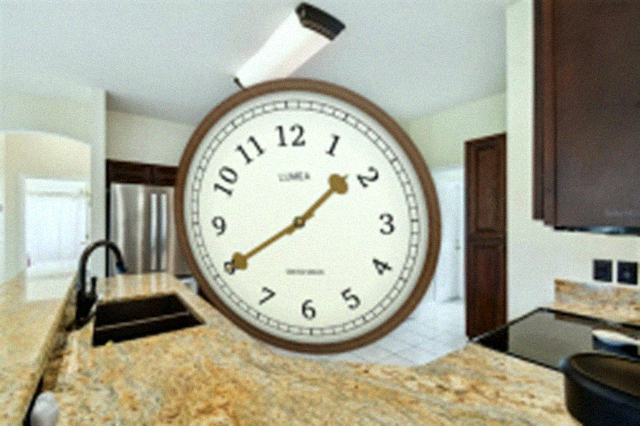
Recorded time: 1:40
